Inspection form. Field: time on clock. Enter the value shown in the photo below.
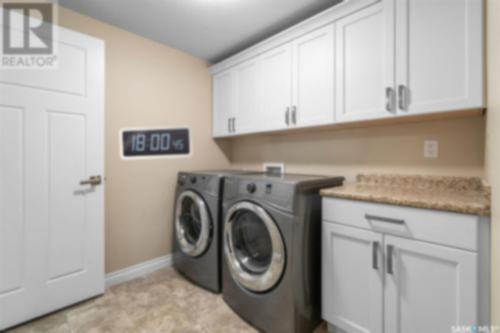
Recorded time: 18:00
